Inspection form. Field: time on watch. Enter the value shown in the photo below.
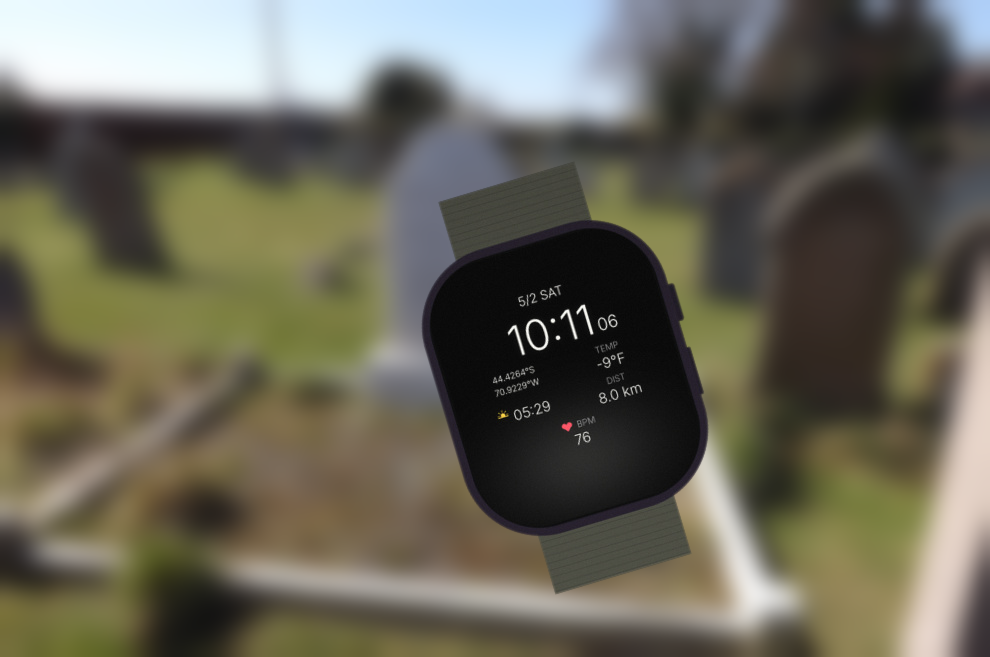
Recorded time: 10:11:06
